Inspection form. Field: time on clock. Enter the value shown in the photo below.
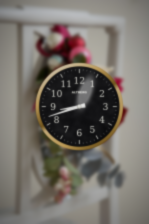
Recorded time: 8:42
